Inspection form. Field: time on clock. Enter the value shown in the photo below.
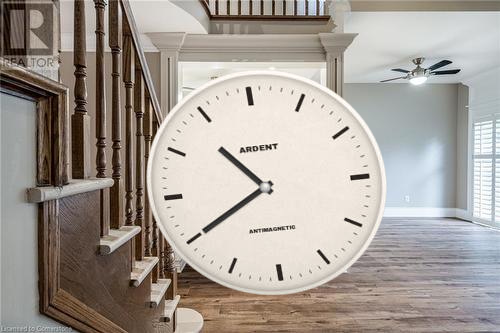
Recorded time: 10:40
